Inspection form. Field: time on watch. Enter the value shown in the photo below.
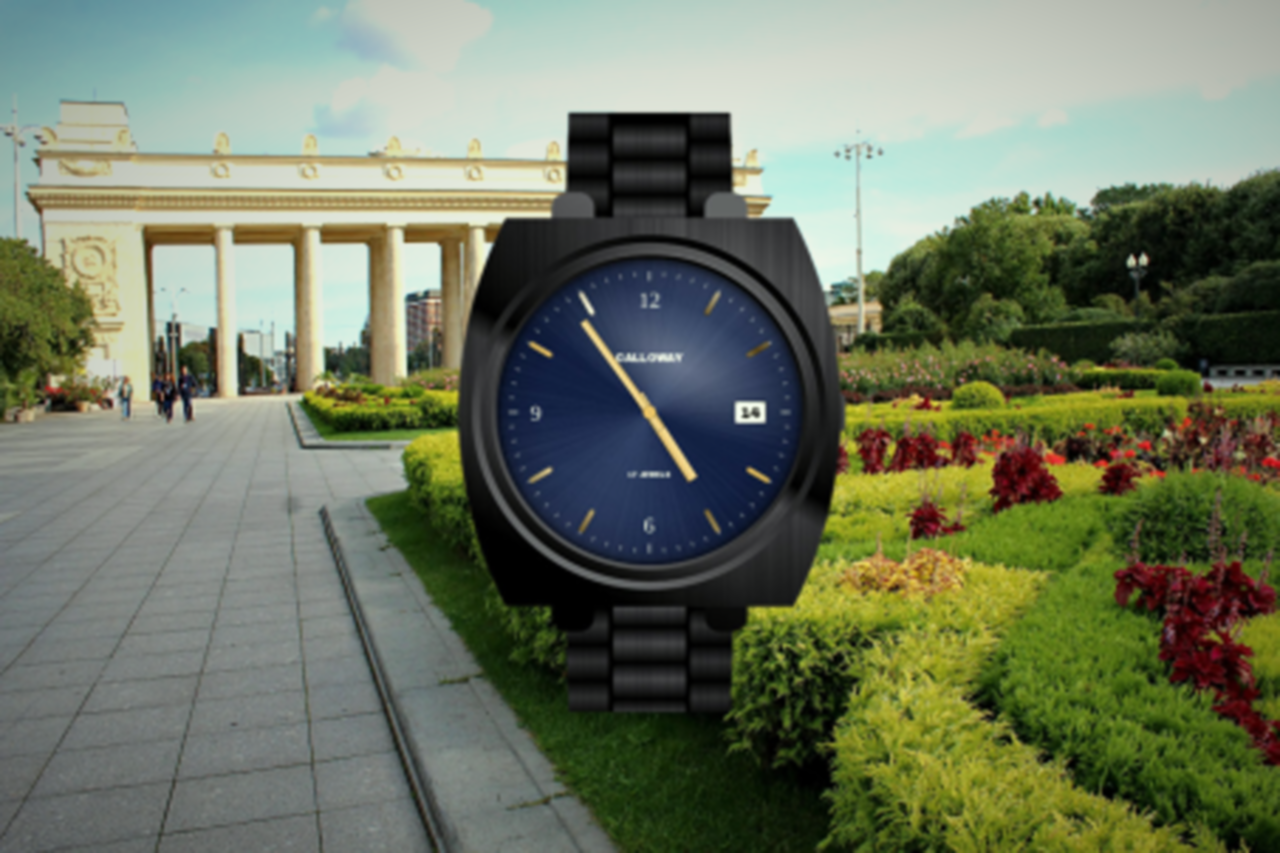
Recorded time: 4:54
